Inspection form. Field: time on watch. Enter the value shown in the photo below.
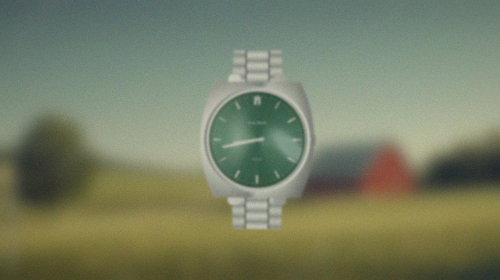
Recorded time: 8:43
